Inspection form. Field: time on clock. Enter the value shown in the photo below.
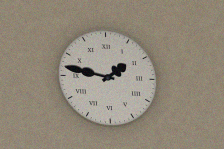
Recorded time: 1:47
